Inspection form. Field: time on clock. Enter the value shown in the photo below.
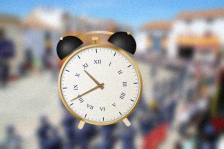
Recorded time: 10:41
